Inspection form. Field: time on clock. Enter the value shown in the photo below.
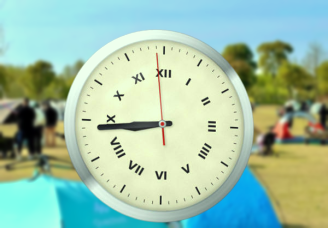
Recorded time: 8:43:59
